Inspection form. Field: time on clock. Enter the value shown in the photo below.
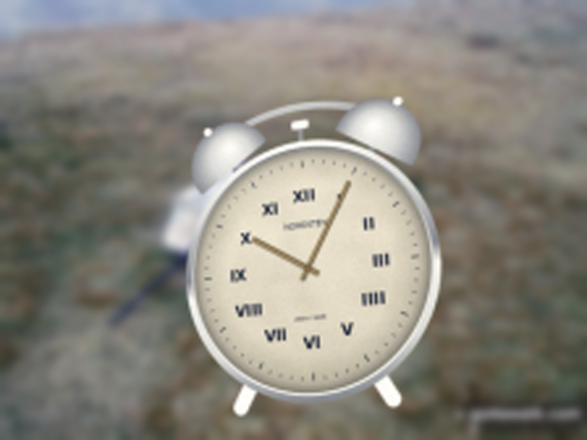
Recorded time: 10:05
